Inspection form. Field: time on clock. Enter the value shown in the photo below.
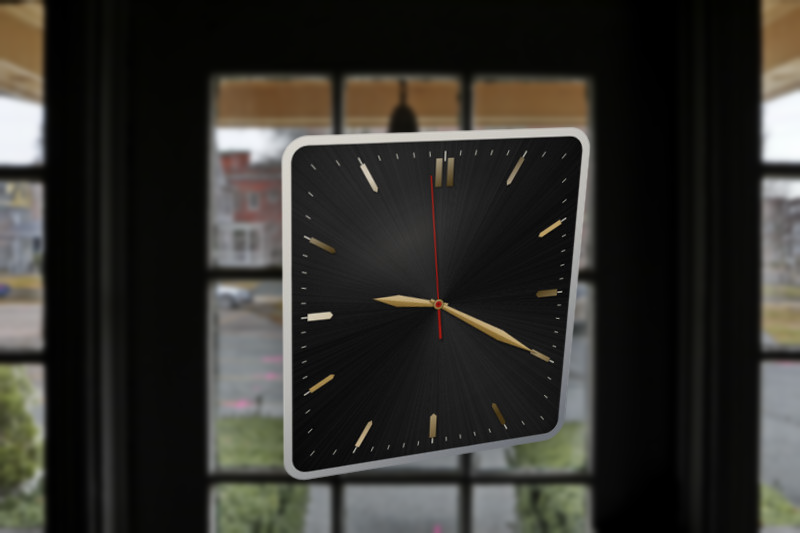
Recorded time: 9:19:59
